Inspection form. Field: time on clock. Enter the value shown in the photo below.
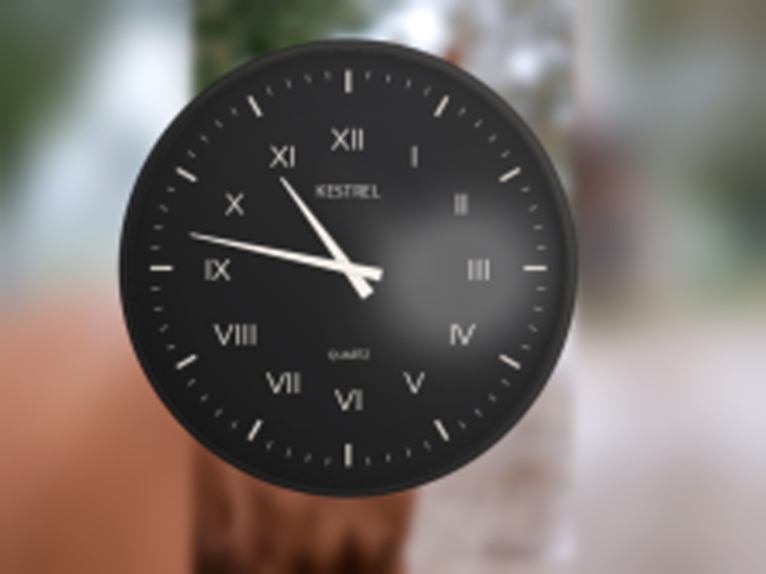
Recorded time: 10:47
